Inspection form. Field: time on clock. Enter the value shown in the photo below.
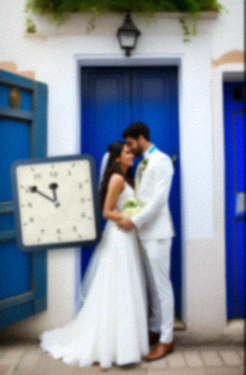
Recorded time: 11:51
